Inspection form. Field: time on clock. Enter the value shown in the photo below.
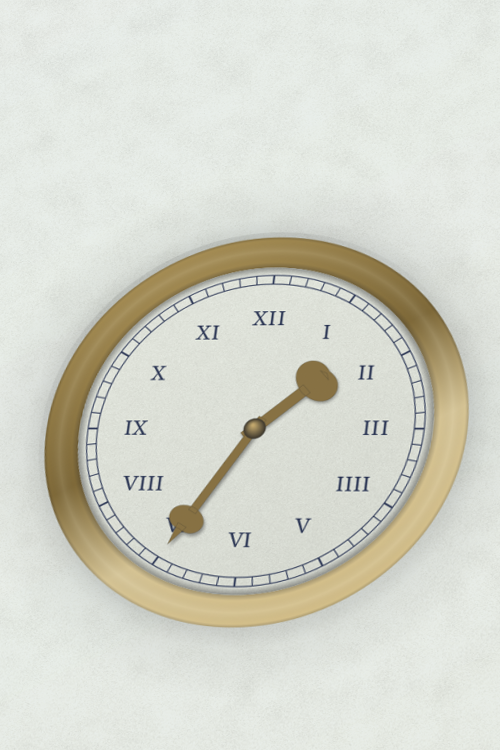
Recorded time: 1:35
